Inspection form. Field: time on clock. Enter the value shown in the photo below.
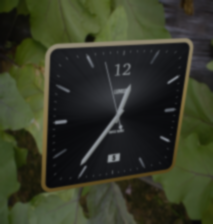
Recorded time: 12:35:57
